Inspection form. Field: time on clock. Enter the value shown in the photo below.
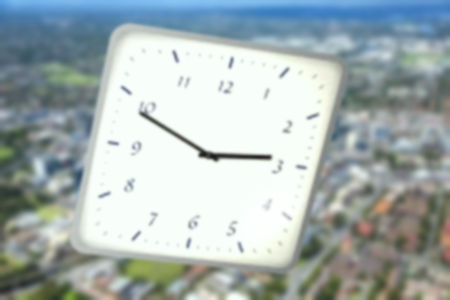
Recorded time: 2:49
